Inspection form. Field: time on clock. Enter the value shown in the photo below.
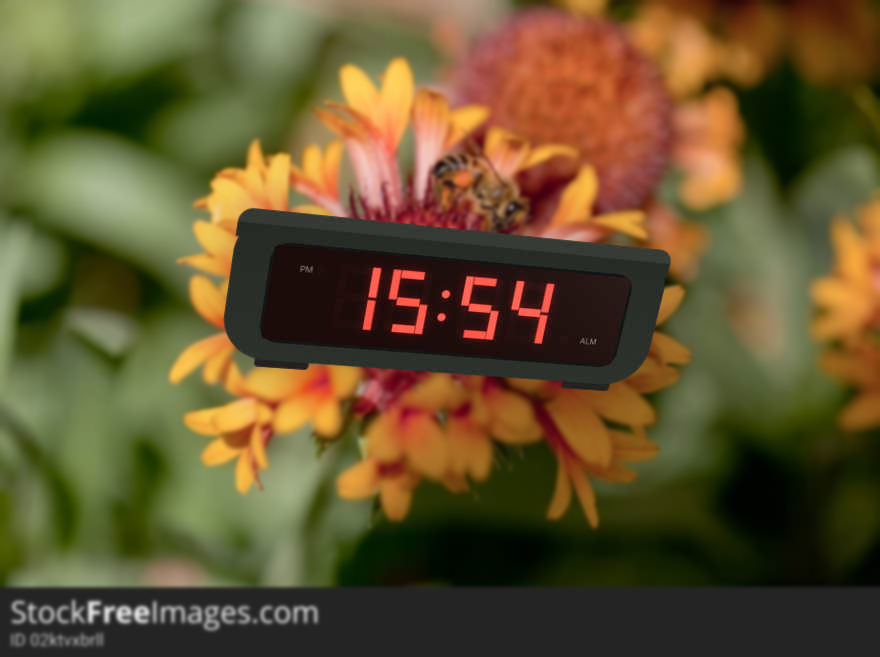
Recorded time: 15:54
